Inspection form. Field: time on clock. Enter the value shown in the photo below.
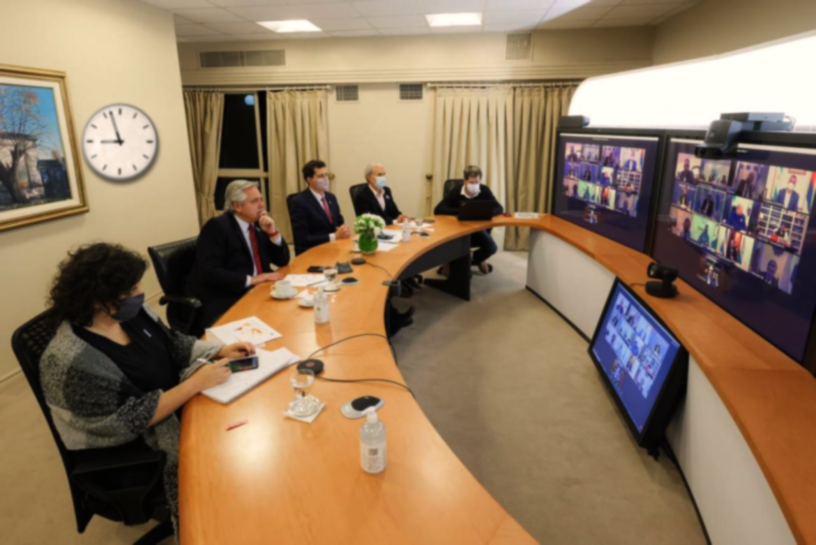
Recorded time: 8:57
